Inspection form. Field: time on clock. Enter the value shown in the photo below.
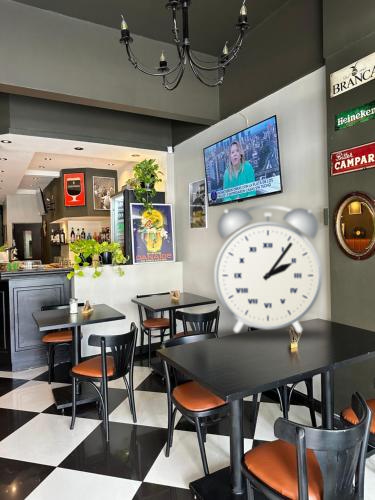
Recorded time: 2:06
